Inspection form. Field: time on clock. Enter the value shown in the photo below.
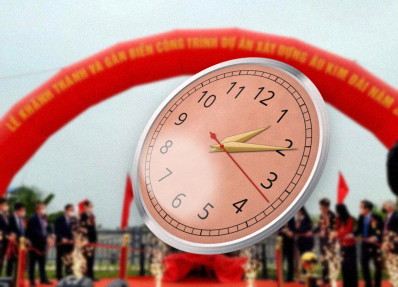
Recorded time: 1:10:17
